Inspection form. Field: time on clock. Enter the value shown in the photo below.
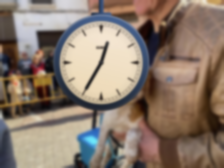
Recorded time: 12:35
